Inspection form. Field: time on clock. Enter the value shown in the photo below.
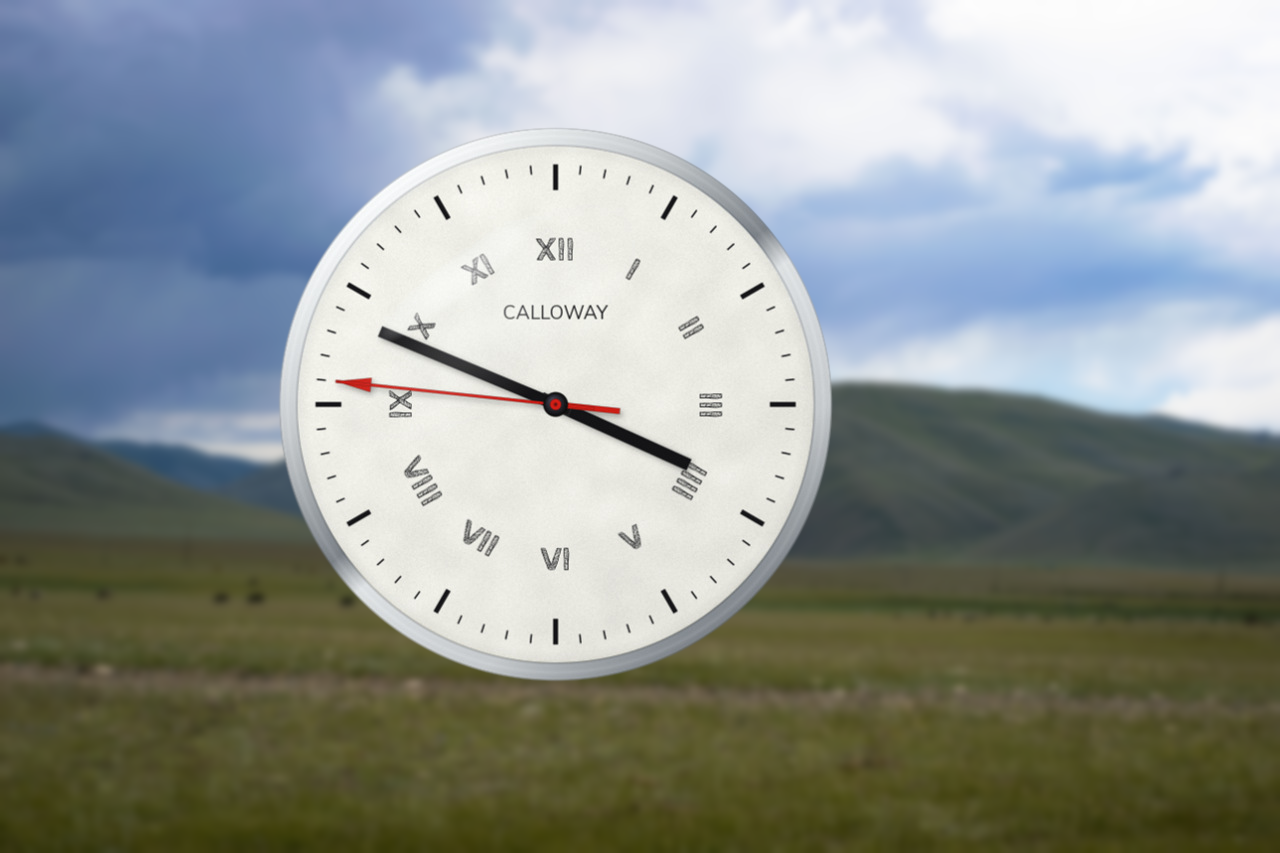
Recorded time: 3:48:46
